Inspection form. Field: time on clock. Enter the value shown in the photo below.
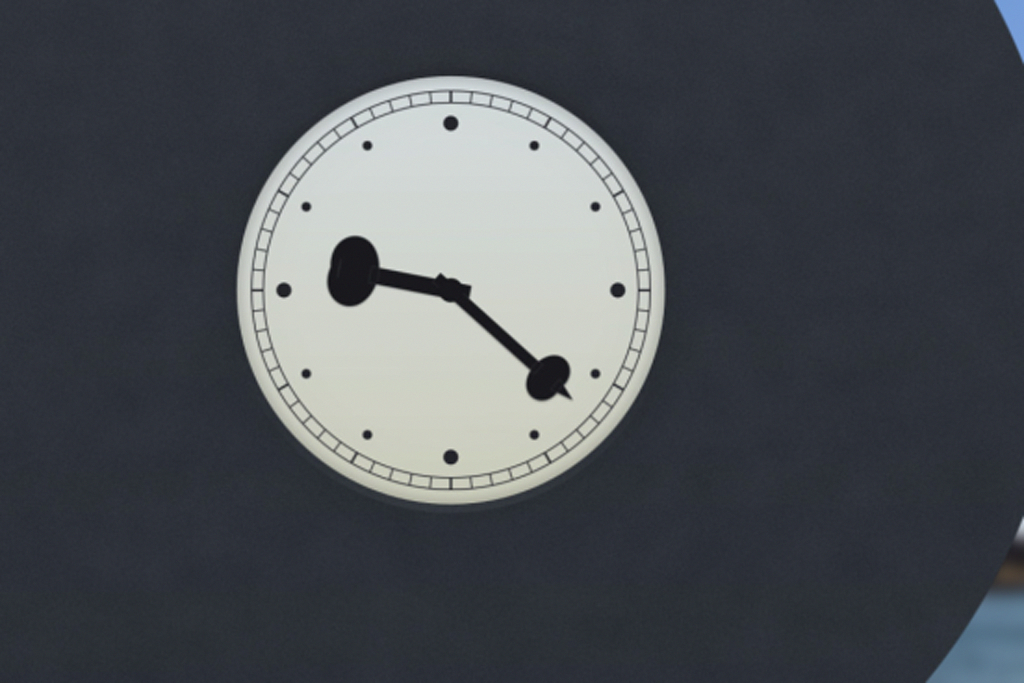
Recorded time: 9:22
